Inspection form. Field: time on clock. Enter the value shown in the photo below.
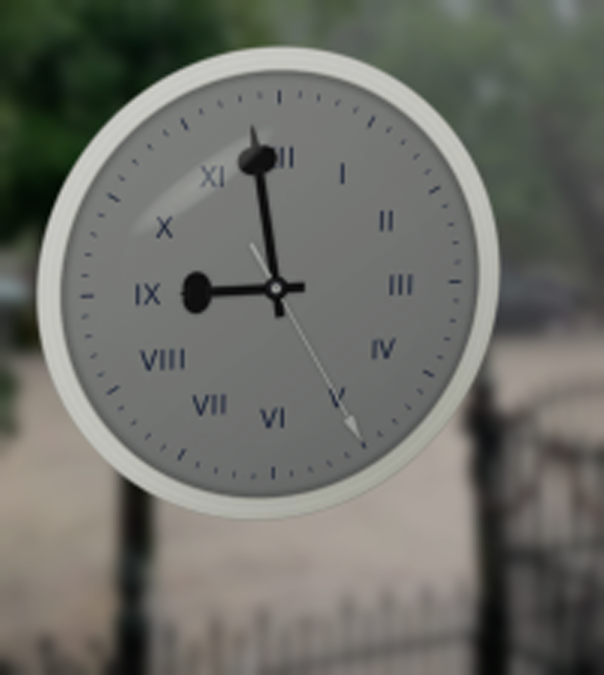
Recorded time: 8:58:25
